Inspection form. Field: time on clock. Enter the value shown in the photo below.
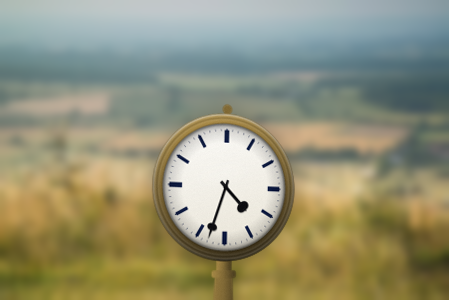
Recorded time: 4:33
